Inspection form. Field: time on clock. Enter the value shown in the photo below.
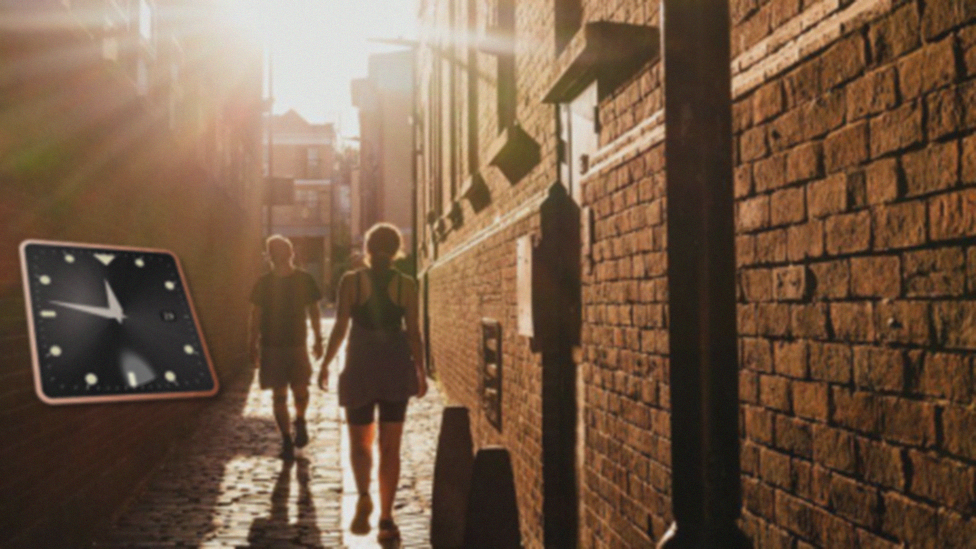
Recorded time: 11:47
